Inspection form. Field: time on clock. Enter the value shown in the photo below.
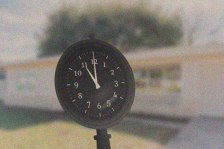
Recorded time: 11:00
